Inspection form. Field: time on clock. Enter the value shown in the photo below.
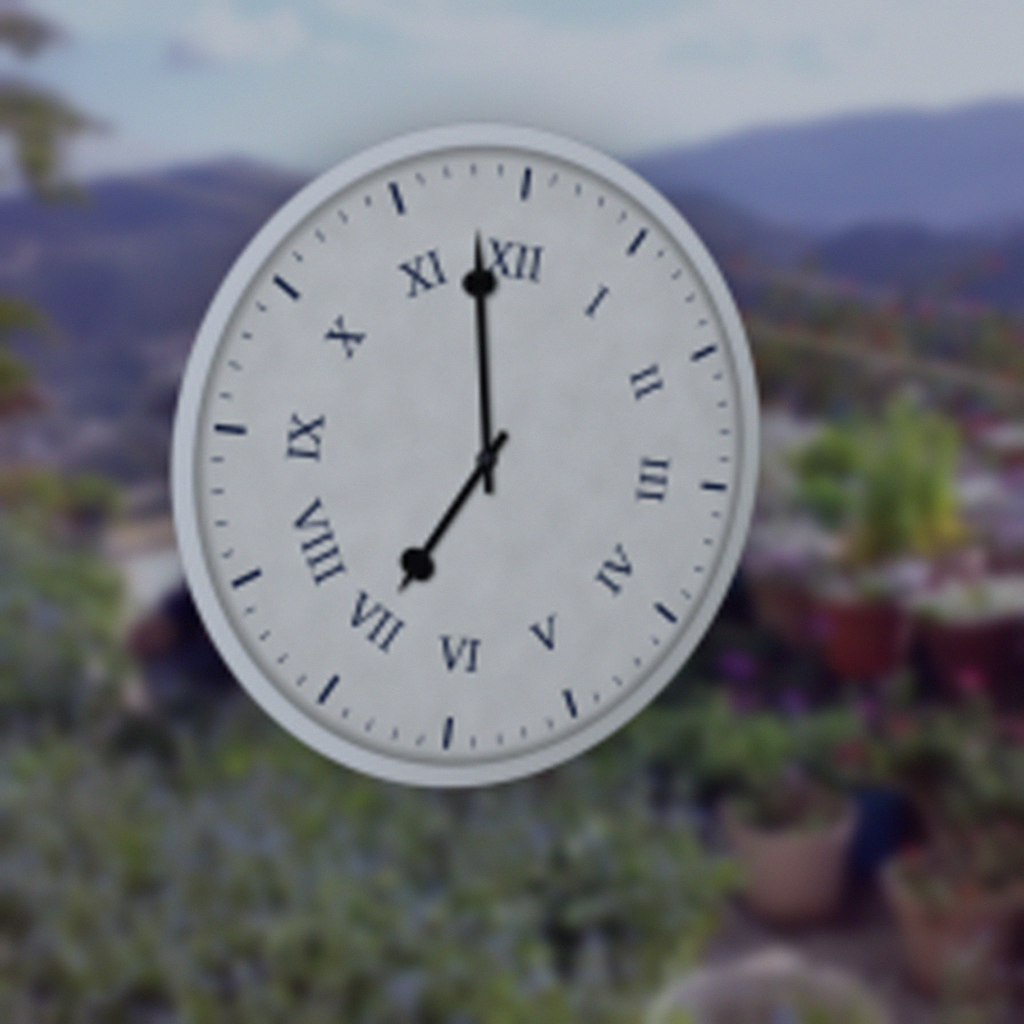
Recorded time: 6:58
